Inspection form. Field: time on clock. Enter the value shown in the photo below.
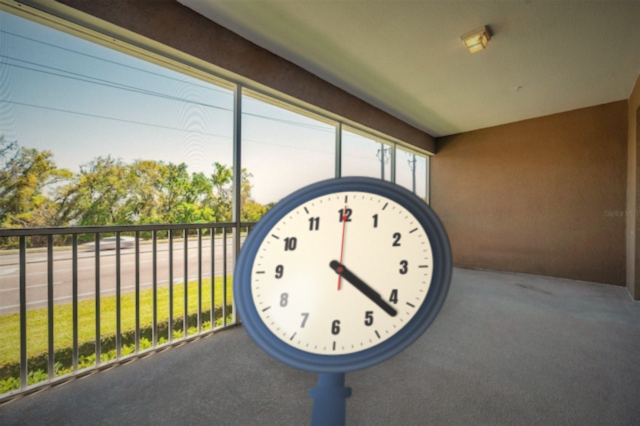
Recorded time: 4:22:00
